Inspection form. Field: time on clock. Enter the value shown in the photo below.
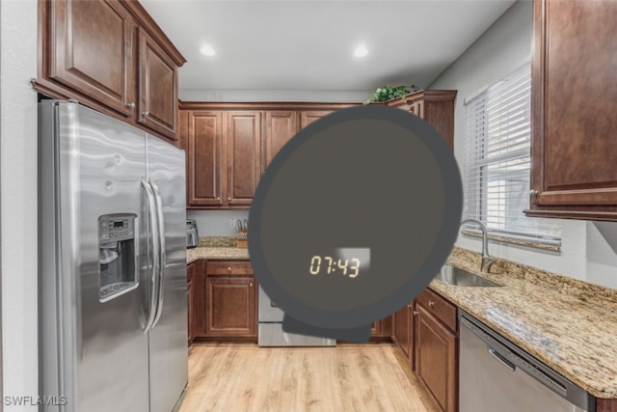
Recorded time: 7:43
